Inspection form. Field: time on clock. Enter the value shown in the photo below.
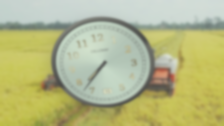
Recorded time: 7:37
